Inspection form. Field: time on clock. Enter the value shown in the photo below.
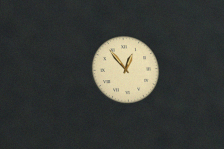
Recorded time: 12:54
